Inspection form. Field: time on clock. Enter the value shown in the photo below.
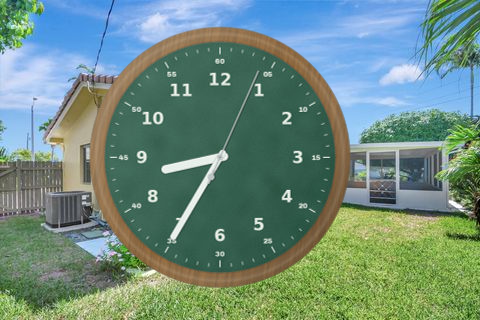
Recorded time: 8:35:04
